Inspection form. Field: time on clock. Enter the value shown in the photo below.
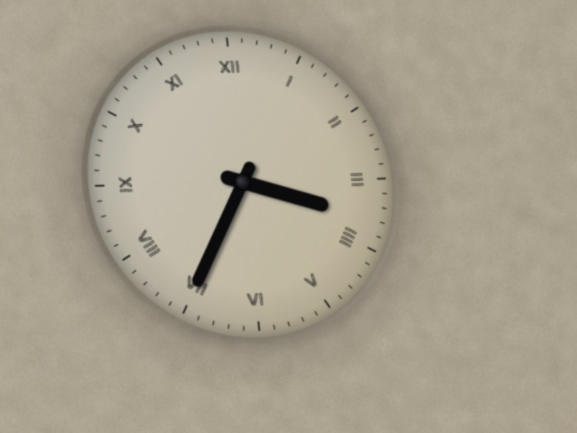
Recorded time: 3:35
